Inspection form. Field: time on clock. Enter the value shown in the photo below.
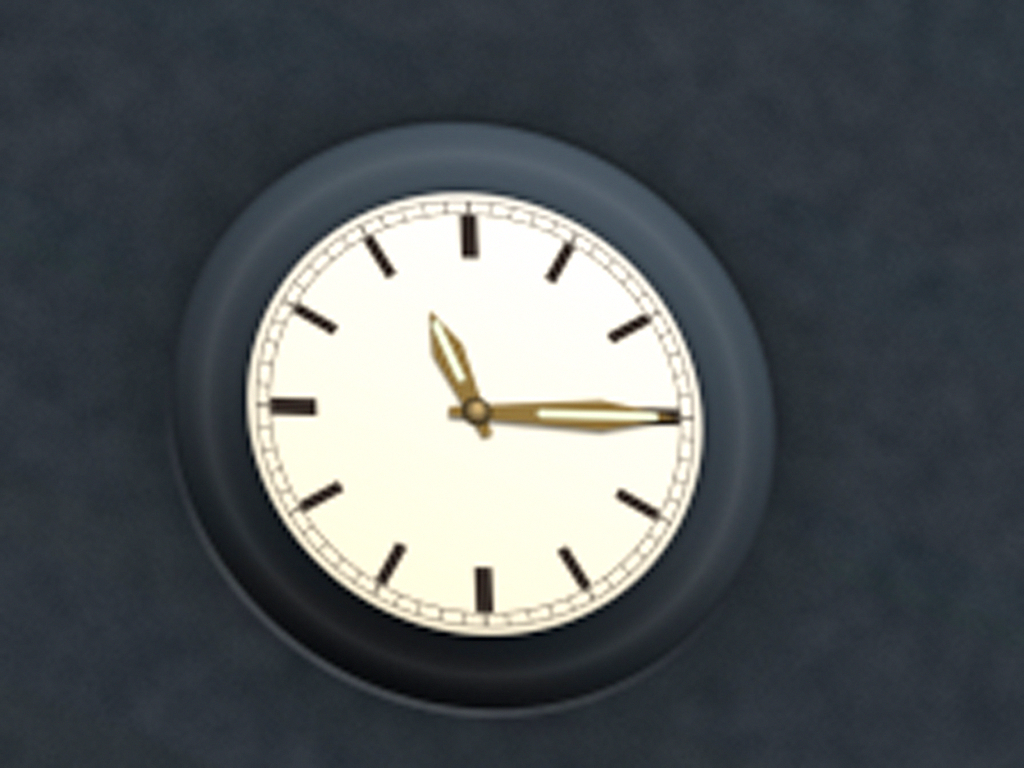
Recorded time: 11:15
